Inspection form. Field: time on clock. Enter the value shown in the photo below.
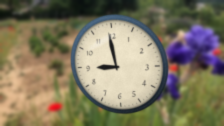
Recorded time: 8:59
